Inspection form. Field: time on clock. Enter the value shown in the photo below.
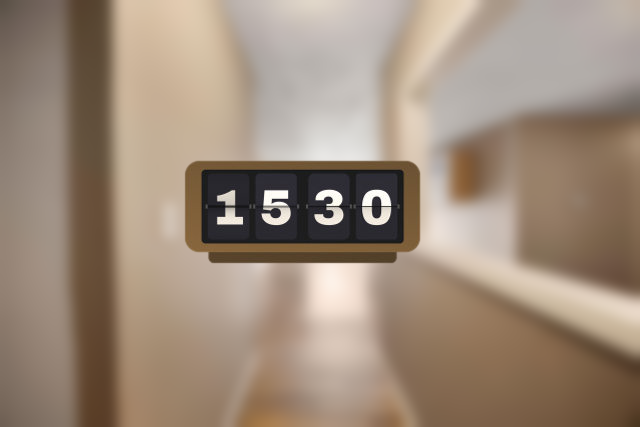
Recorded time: 15:30
